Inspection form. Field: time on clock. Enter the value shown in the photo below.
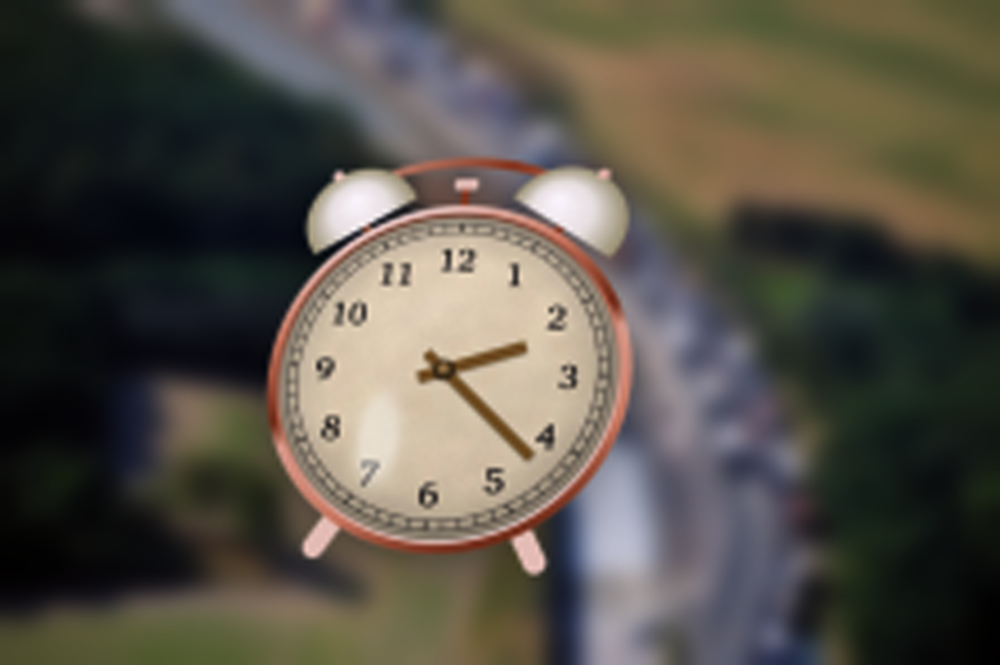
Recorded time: 2:22
